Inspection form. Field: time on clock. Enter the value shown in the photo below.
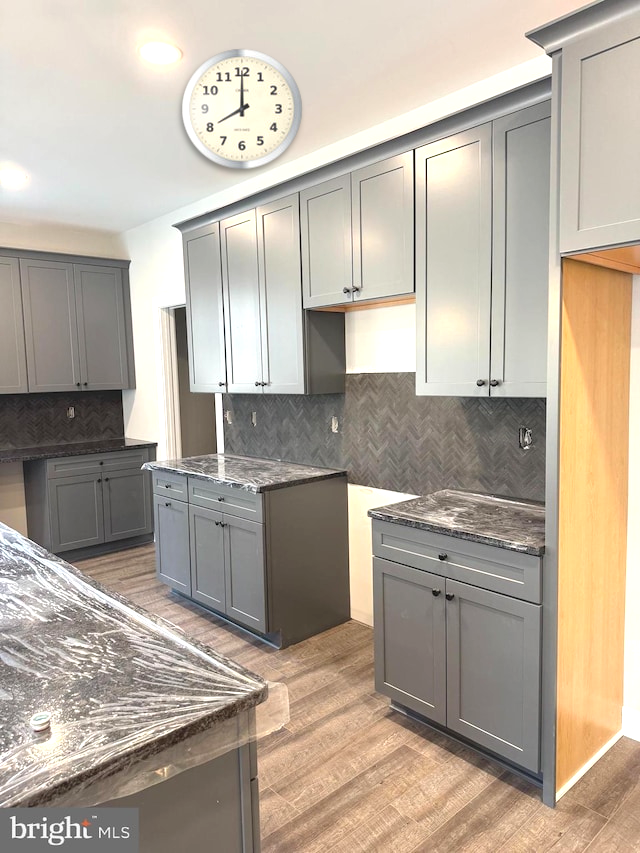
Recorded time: 8:00
